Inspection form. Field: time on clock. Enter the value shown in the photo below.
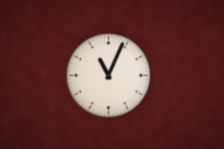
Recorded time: 11:04
